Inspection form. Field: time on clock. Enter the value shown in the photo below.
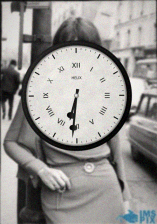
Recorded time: 6:31
